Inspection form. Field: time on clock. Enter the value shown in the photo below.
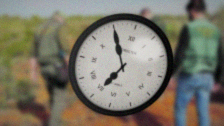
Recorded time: 6:55
